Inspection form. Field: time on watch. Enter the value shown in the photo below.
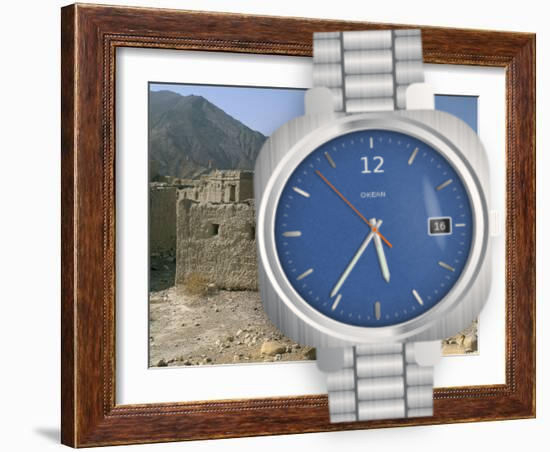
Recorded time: 5:35:53
